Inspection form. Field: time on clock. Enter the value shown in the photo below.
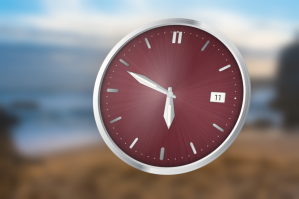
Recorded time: 5:49
